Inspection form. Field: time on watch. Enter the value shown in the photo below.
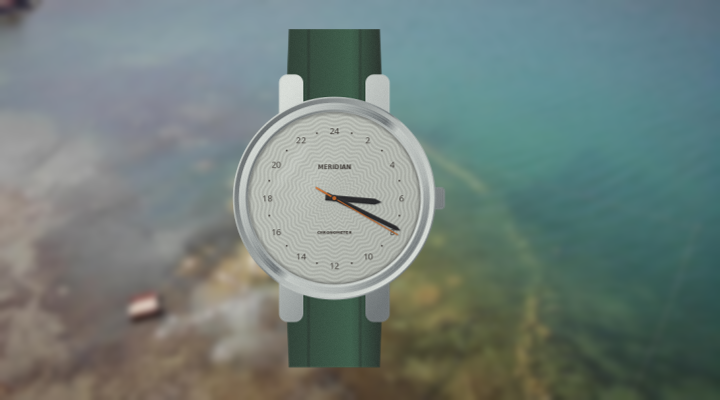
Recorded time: 6:19:20
